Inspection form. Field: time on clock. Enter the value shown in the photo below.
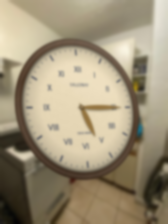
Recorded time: 5:15
